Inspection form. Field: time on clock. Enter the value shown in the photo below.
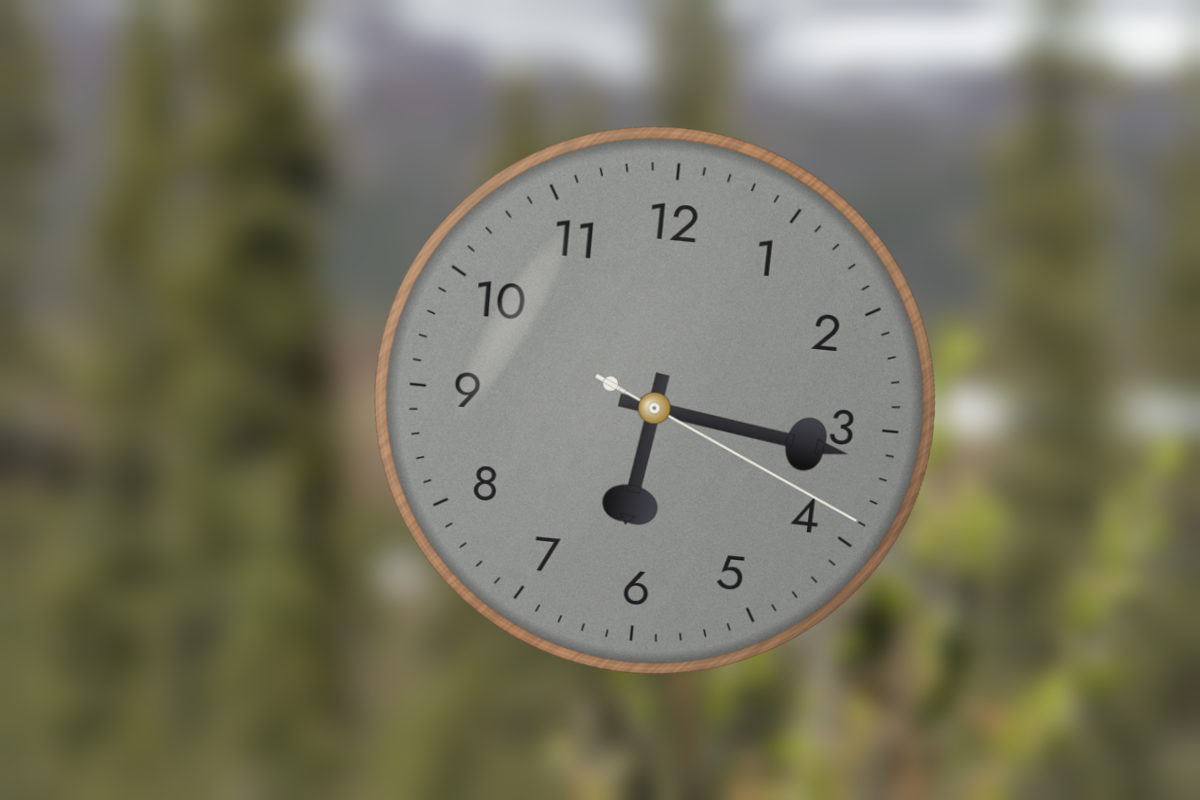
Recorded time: 6:16:19
